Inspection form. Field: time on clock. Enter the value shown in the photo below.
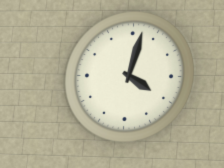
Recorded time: 4:02
